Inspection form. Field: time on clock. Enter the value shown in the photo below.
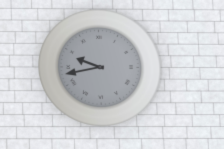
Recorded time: 9:43
